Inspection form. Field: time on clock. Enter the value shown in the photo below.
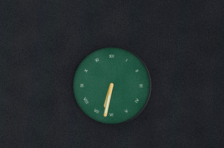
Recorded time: 6:32
